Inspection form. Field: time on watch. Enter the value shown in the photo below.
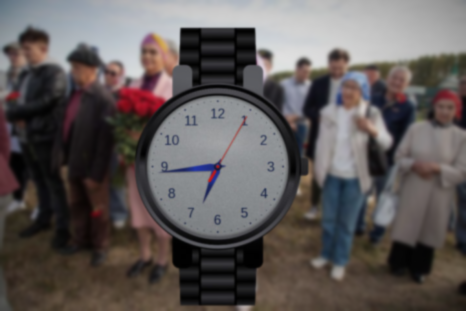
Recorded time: 6:44:05
